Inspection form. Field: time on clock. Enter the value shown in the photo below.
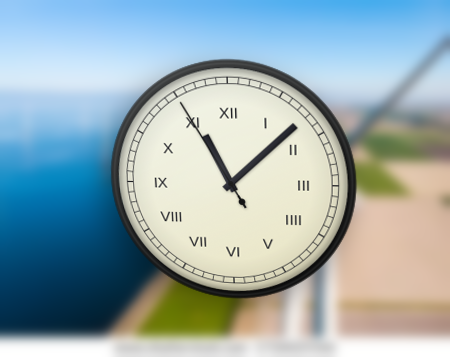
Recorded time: 11:07:55
